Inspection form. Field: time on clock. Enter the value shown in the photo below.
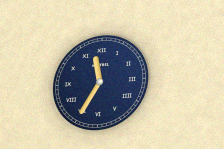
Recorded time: 11:35
